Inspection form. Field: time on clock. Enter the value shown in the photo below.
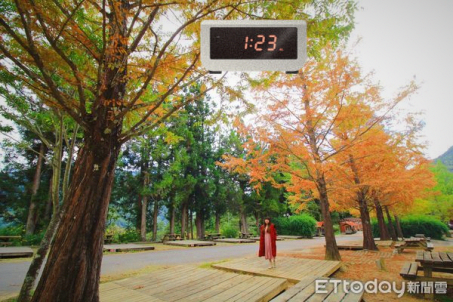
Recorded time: 1:23
